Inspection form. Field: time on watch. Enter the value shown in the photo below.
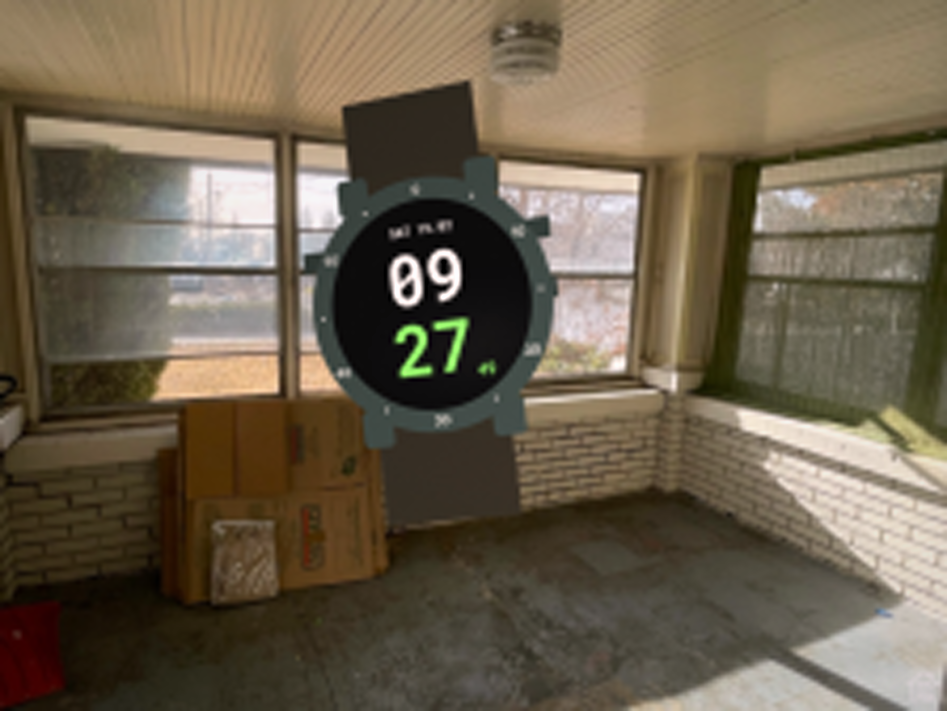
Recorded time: 9:27
